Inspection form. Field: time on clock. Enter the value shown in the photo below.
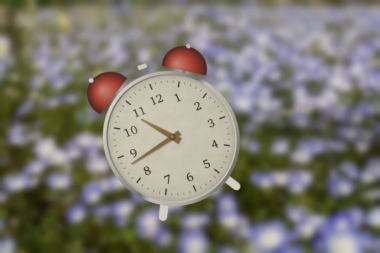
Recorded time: 10:43
